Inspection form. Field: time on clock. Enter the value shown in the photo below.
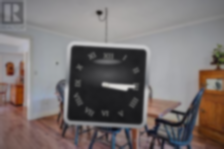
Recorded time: 3:15
